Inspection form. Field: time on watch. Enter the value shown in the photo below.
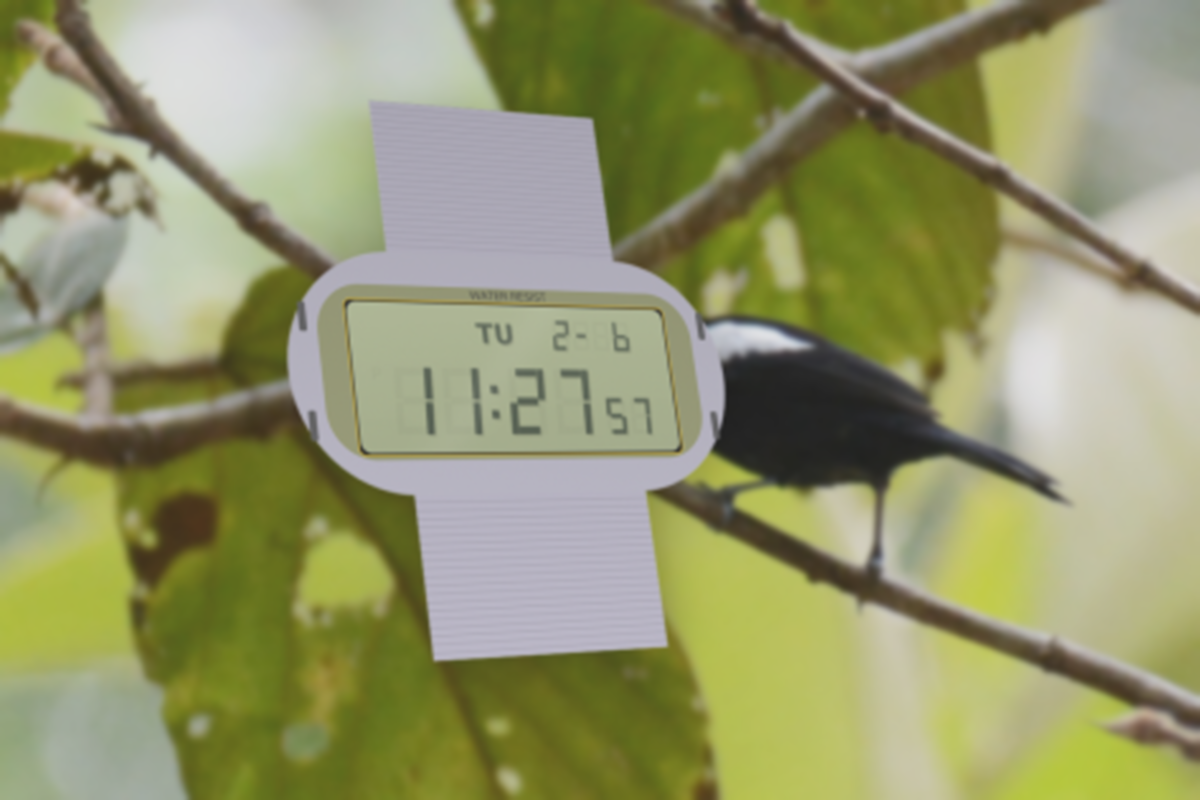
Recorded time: 11:27:57
